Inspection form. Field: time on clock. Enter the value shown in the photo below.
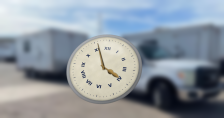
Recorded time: 3:56
